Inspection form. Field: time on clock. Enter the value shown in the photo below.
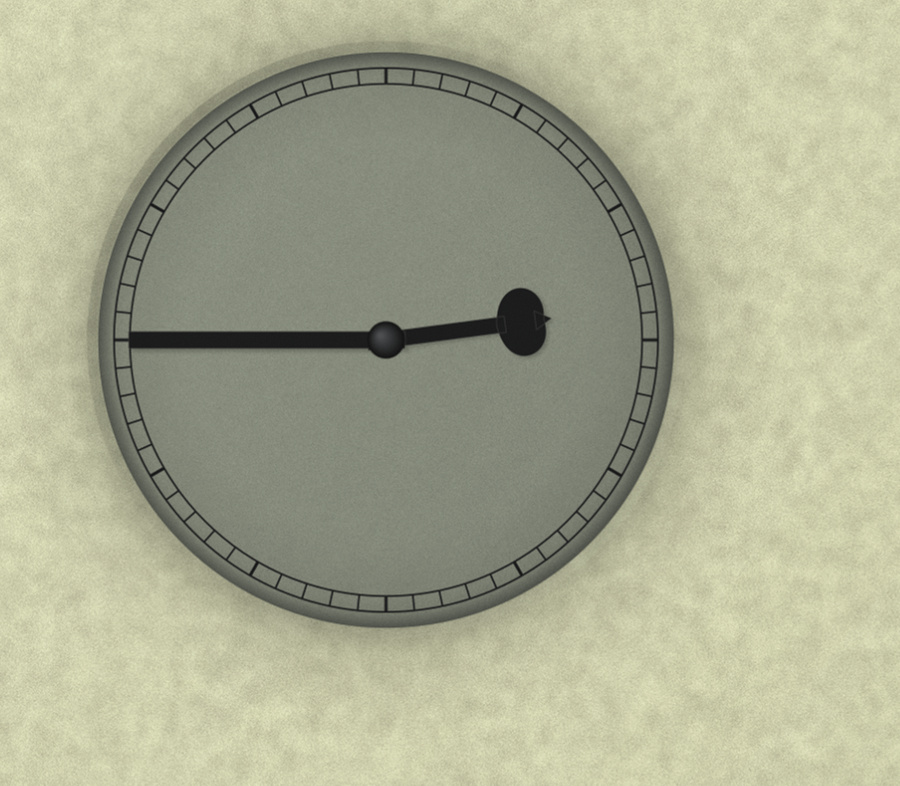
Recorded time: 2:45
